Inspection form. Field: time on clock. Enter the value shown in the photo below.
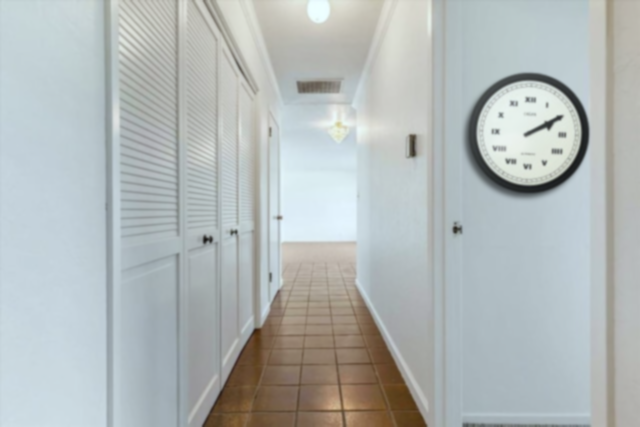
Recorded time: 2:10
